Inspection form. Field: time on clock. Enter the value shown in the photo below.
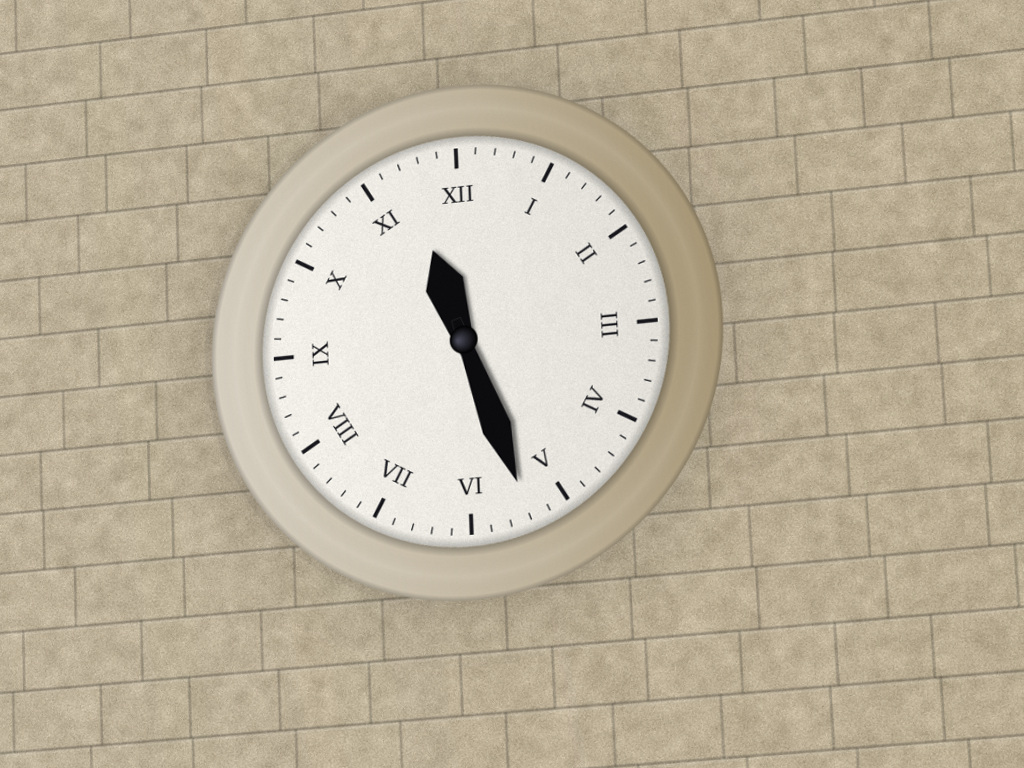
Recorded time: 11:27
